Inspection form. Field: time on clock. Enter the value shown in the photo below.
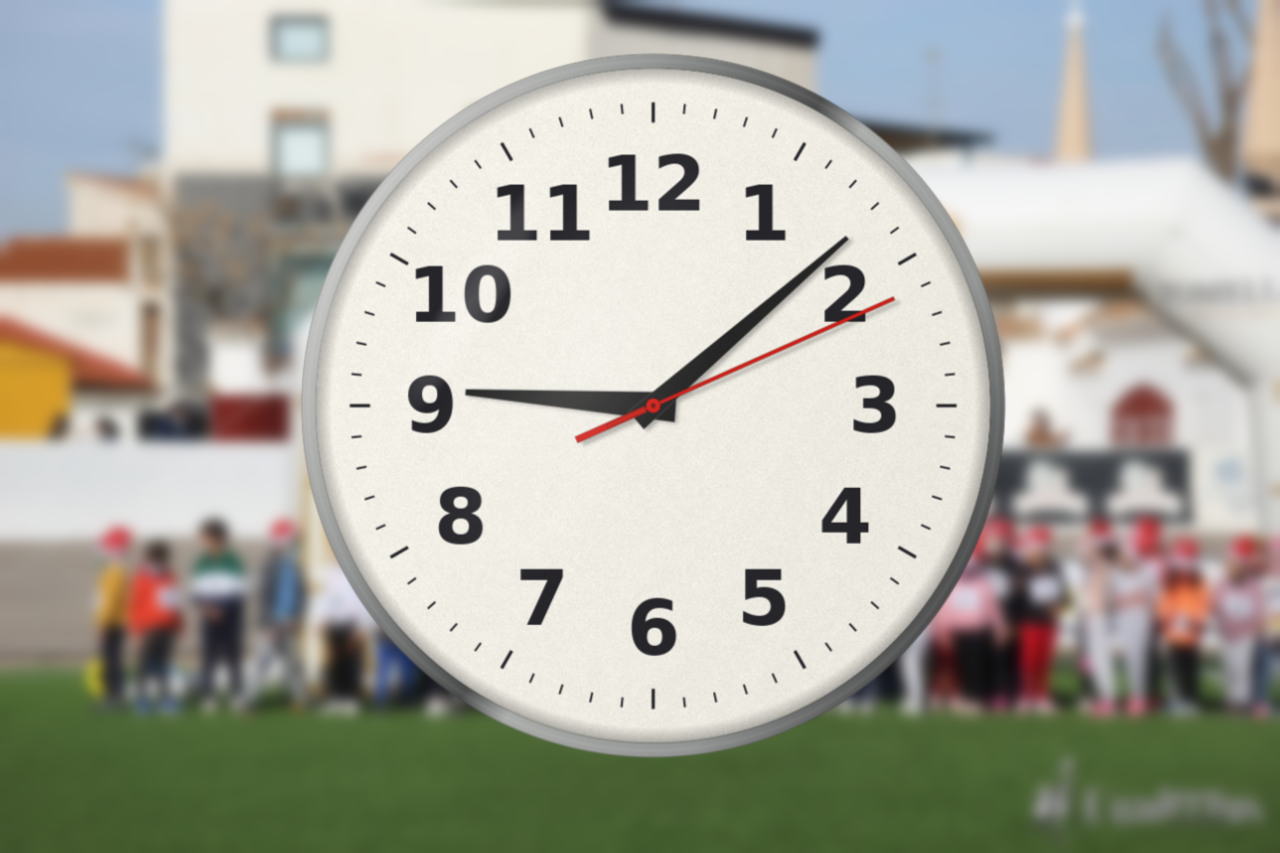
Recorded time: 9:08:11
